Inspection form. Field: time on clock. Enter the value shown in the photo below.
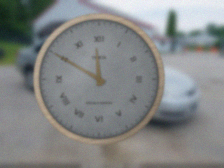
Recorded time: 11:50
